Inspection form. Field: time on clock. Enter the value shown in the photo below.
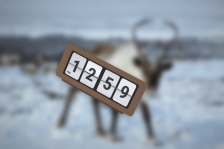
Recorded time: 12:59
